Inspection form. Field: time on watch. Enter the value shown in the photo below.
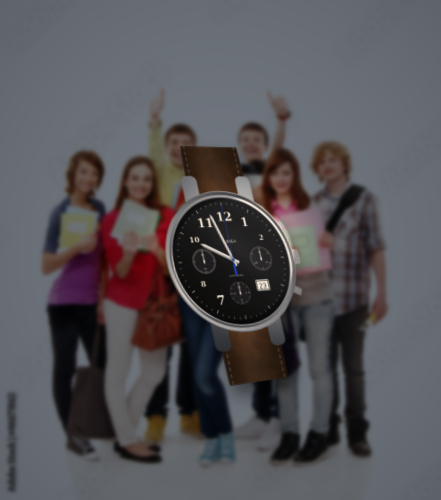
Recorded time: 9:57
